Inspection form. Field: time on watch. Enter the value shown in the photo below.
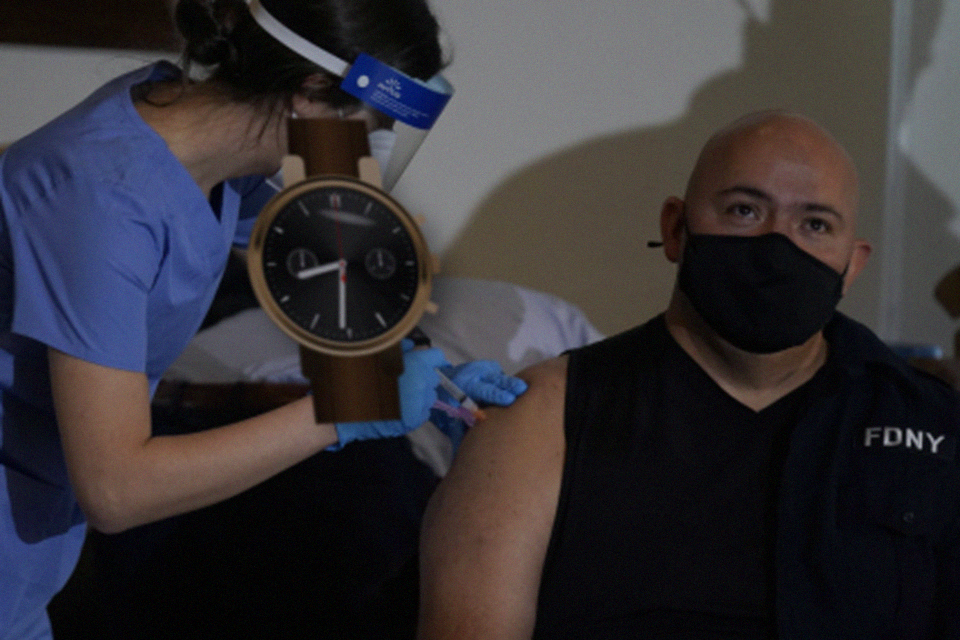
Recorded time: 8:31
